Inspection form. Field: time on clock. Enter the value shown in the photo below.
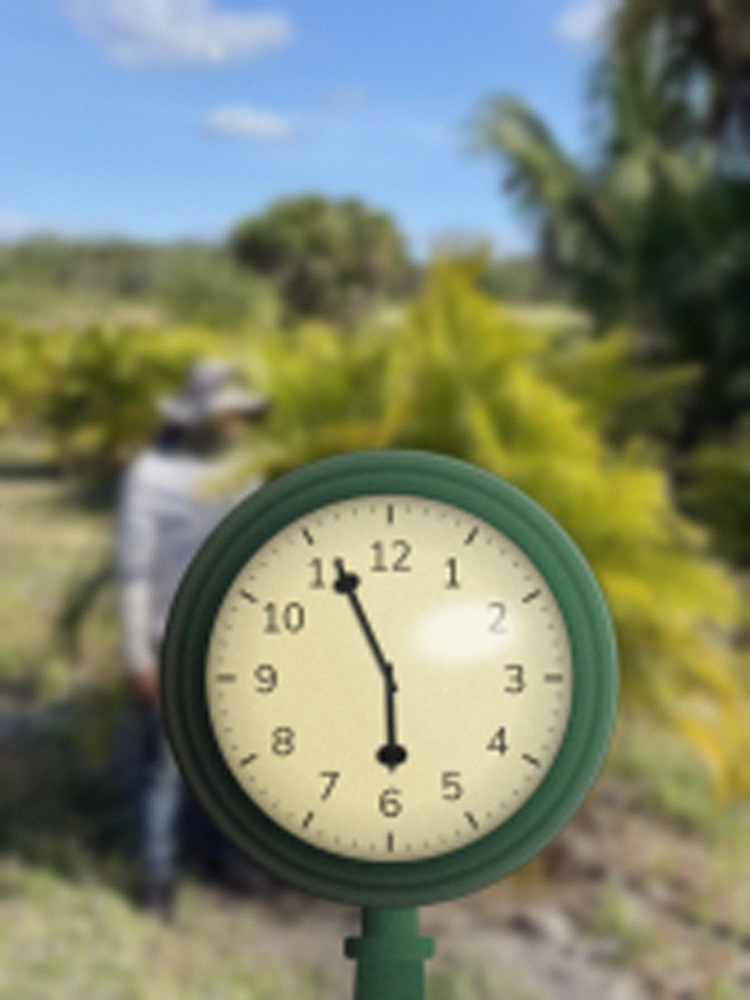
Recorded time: 5:56
